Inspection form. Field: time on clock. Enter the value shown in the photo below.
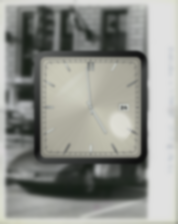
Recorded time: 4:59
